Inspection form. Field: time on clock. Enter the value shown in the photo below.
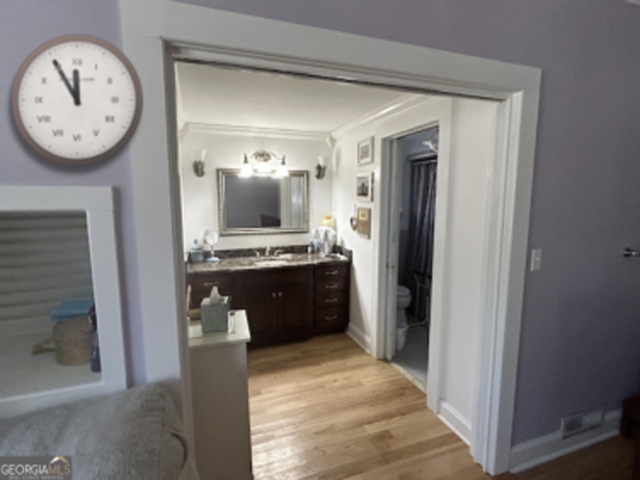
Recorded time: 11:55
